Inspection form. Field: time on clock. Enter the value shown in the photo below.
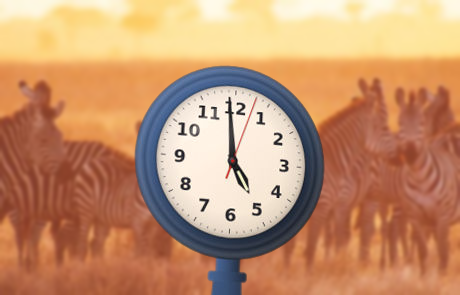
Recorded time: 4:59:03
